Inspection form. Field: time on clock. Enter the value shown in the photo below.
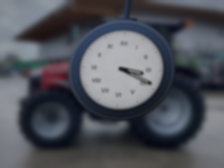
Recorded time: 3:19
